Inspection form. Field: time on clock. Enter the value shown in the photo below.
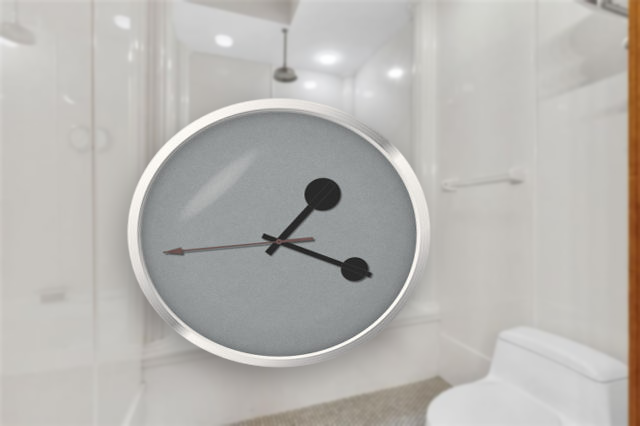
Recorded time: 1:18:44
